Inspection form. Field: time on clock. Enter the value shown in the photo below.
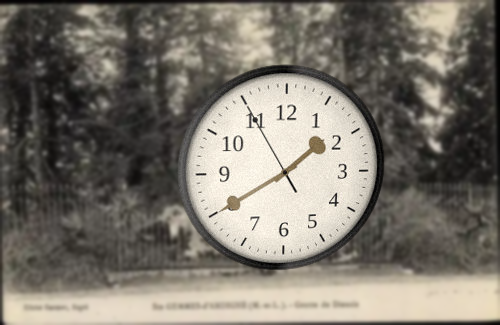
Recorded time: 1:39:55
